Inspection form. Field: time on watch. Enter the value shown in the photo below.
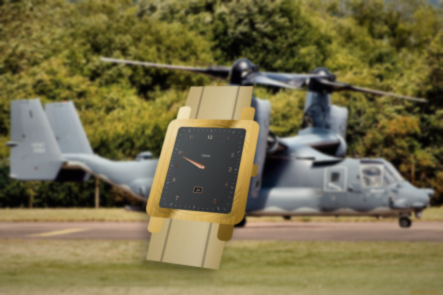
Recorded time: 9:49
